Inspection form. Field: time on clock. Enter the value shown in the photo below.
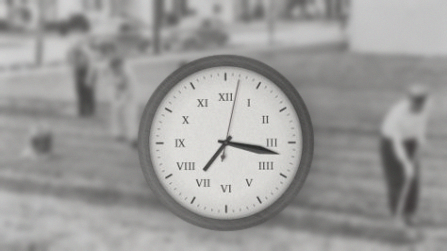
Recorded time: 7:17:02
